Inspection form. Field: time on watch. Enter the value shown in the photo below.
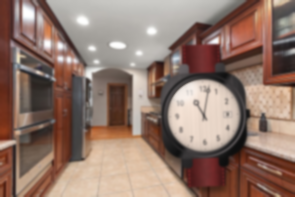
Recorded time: 11:02
